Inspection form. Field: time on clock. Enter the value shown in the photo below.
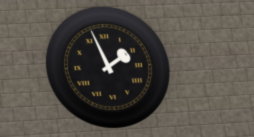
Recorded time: 1:57
